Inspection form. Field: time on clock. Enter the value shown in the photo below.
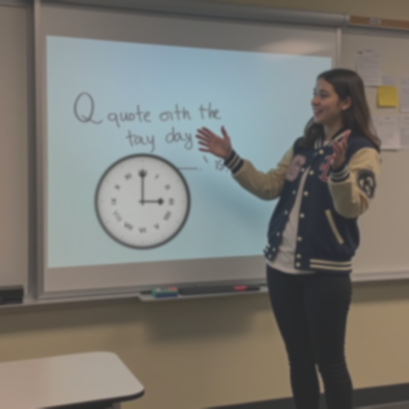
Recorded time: 3:00
